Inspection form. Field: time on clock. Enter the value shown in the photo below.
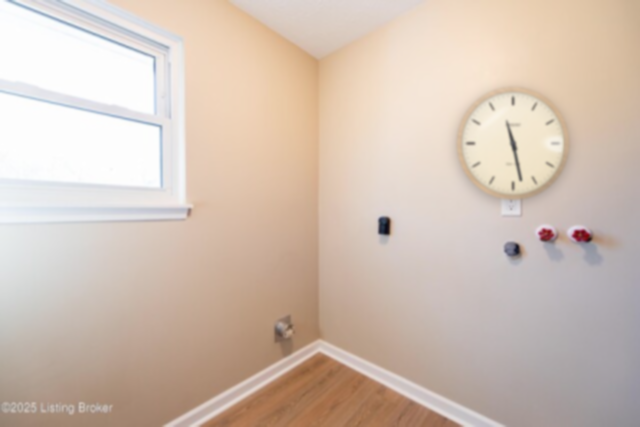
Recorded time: 11:28
